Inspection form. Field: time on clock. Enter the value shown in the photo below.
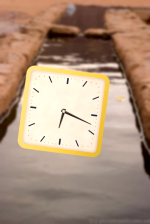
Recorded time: 6:18
